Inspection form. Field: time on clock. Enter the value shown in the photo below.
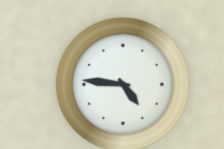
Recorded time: 4:46
